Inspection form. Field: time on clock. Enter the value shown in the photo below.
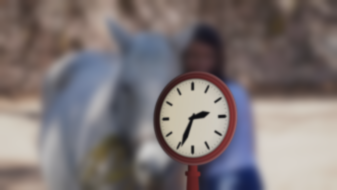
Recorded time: 2:34
